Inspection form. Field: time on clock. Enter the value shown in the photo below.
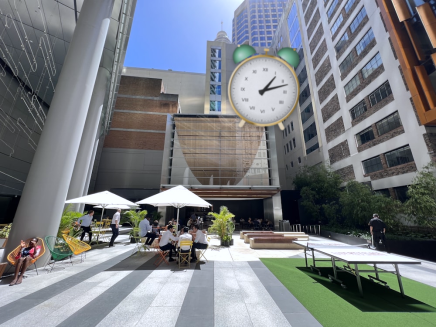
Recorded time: 1:12
